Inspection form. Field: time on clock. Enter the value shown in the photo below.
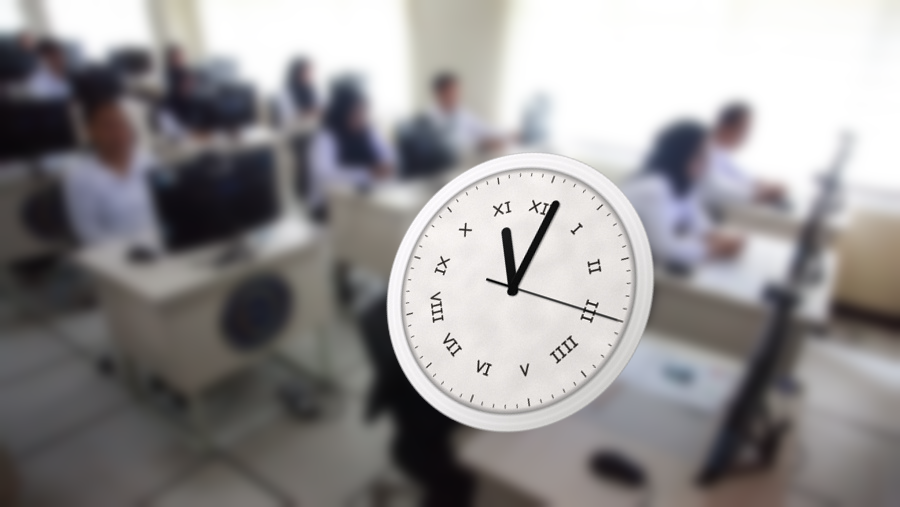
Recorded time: 11:01:15
